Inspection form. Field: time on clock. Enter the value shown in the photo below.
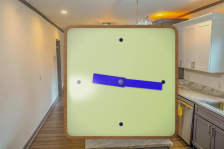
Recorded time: 9:16
